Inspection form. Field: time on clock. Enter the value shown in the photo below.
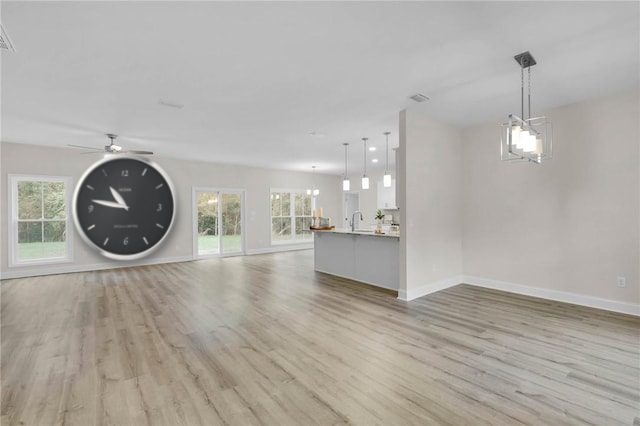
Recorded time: 10:47
